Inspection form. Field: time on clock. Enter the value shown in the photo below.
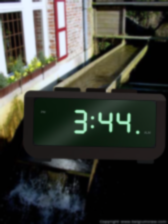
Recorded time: 3:44
